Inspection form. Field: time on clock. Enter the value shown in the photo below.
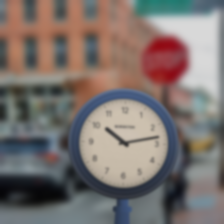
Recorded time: 10:13
